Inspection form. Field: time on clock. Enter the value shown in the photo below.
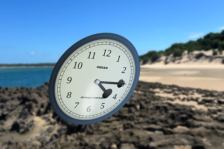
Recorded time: 4:15
